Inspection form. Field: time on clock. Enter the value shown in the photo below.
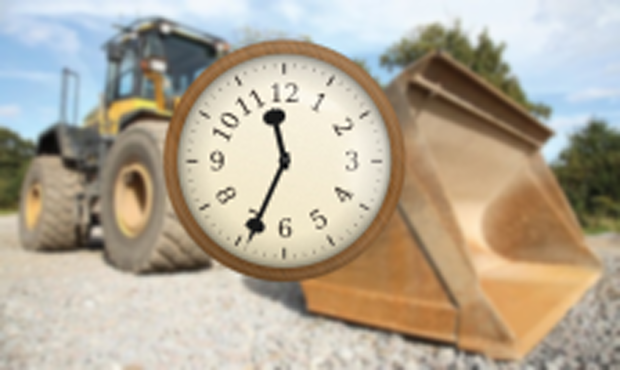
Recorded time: 11:34
